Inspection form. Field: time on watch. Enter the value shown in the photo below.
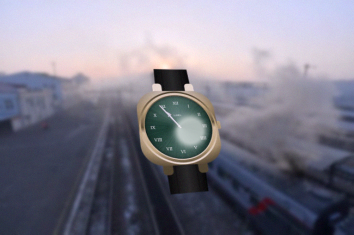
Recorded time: 10:54
